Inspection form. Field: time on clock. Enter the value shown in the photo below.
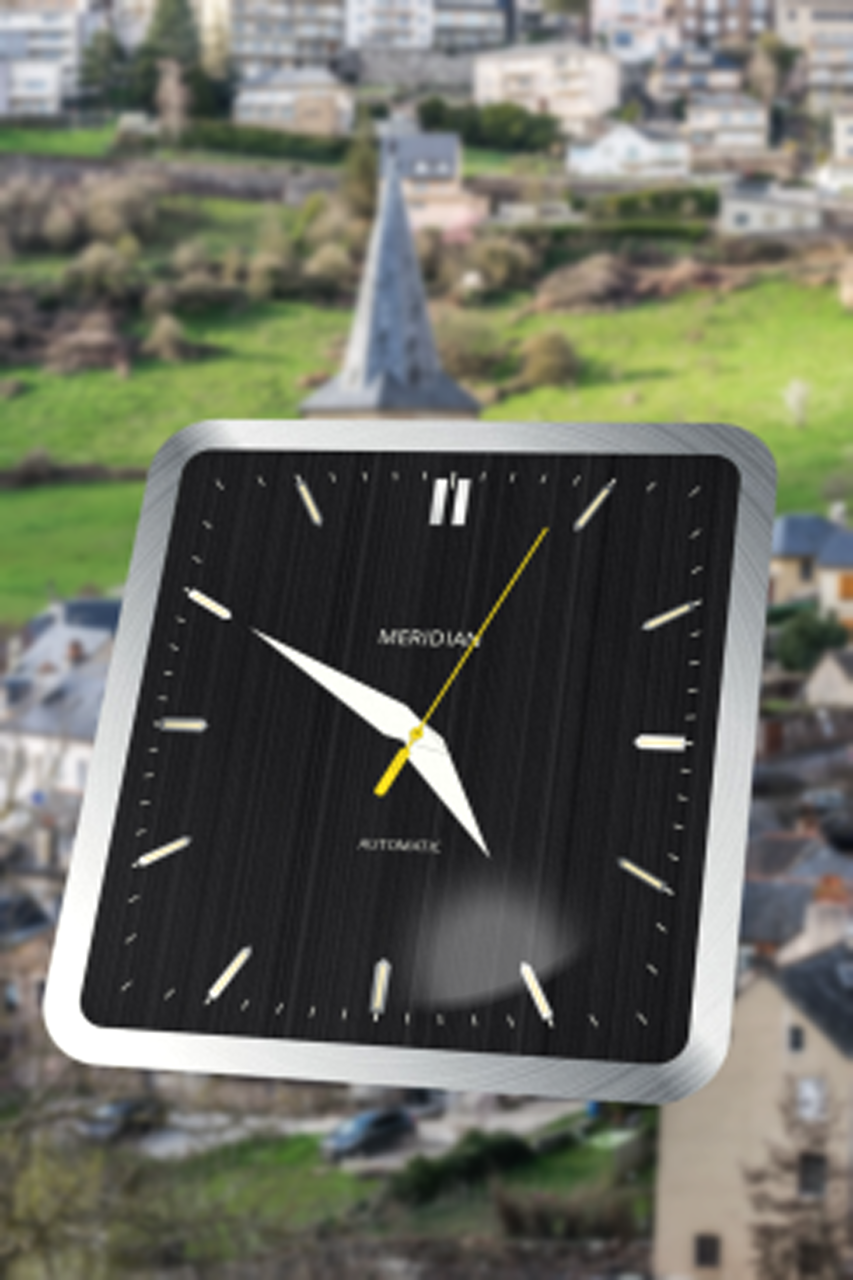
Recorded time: 4:50:04
